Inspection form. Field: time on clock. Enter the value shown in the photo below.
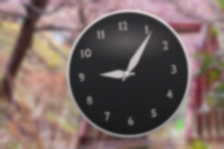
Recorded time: 9:06
